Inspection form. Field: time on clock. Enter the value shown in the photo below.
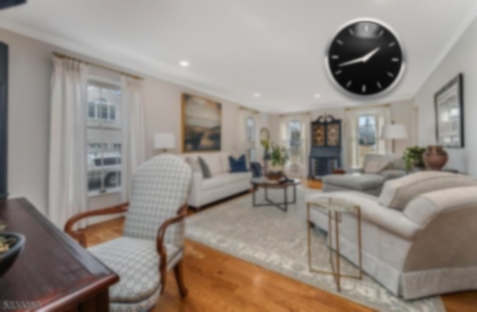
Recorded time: 1:42
